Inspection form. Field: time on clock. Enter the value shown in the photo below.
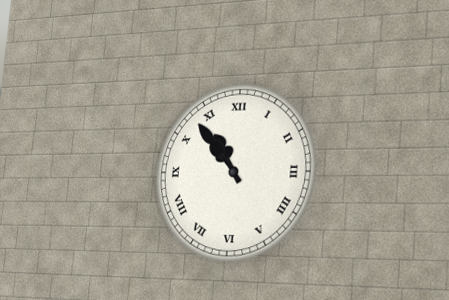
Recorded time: 10:53
